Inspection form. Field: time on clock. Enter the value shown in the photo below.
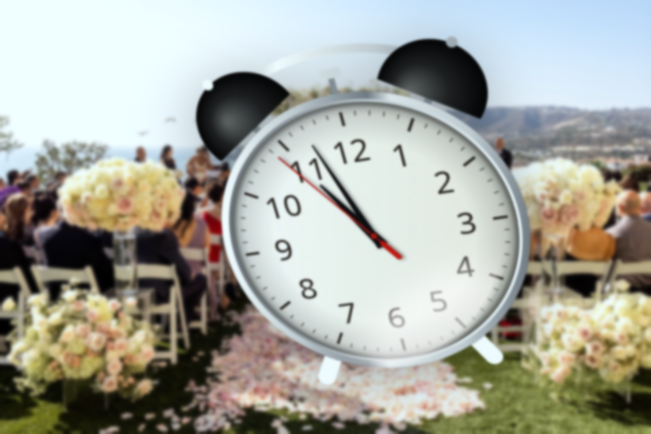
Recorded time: 10:56:54
